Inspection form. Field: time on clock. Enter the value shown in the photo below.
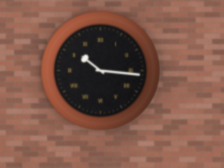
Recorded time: 10:16
